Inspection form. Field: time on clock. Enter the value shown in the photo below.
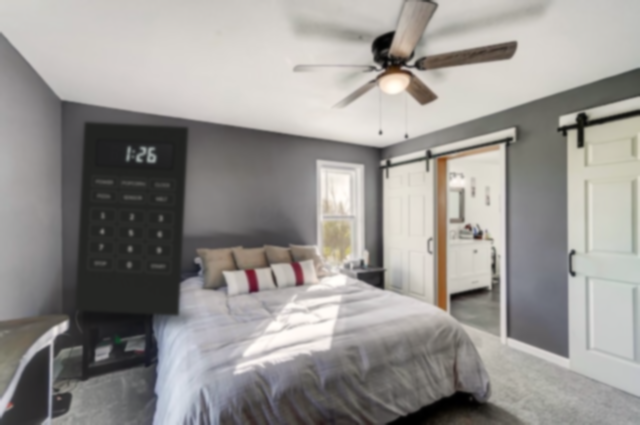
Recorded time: 1:26
